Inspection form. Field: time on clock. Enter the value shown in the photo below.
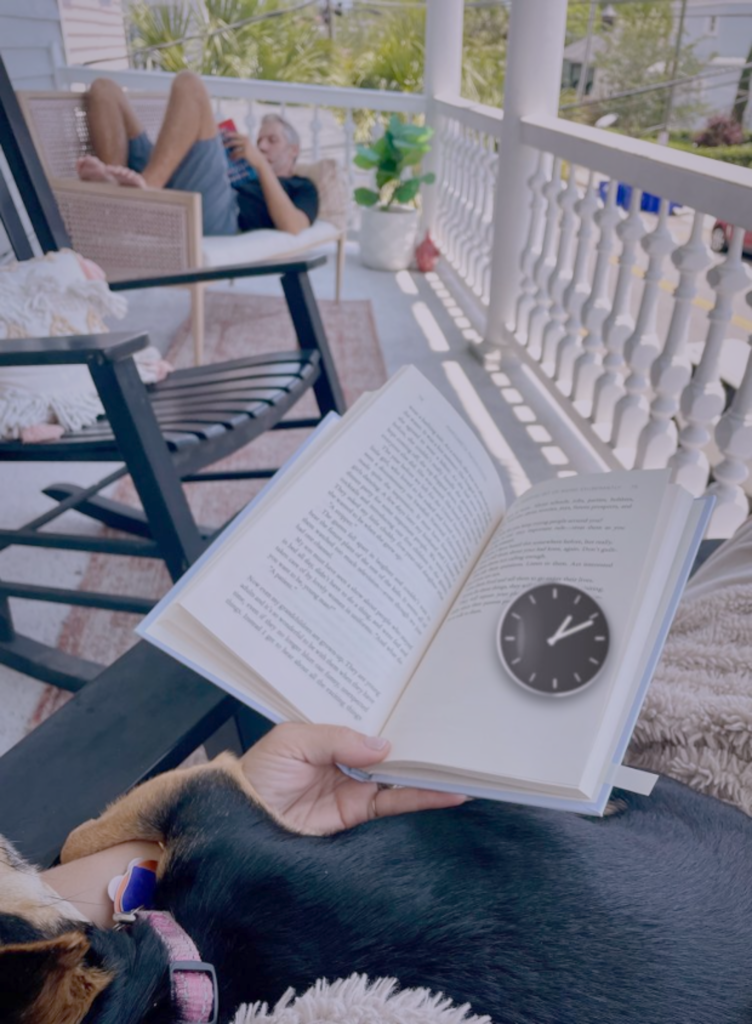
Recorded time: 1:11
